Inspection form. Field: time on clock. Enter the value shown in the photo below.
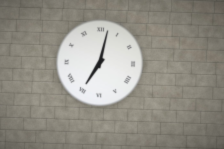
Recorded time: 7:02
